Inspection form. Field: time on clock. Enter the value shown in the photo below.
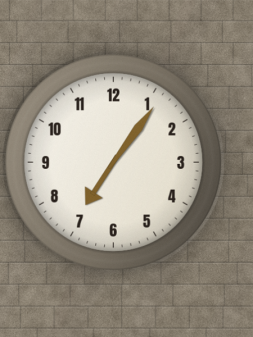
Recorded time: 7:06
